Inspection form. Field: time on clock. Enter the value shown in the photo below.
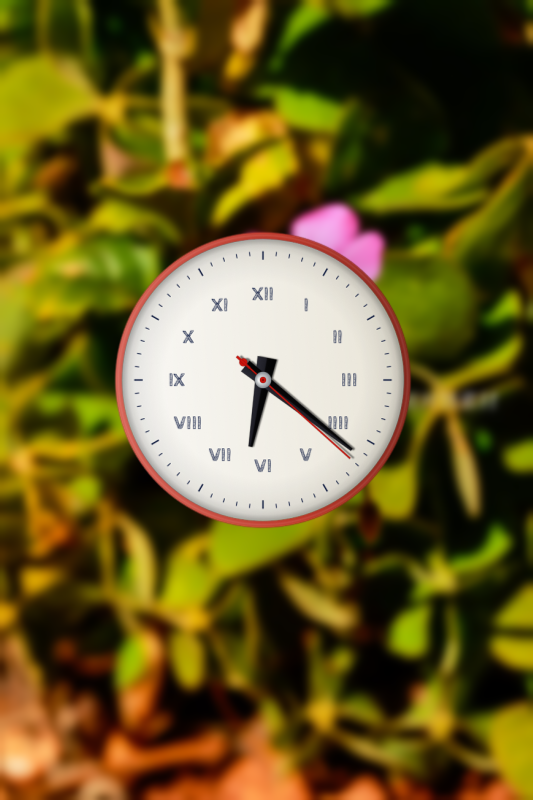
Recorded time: 6:21:22
